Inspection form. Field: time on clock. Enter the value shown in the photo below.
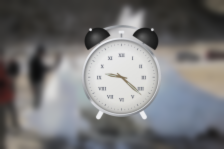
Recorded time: 9:22
